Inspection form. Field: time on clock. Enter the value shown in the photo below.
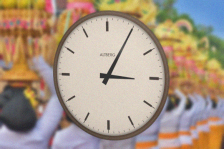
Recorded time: 3:05
